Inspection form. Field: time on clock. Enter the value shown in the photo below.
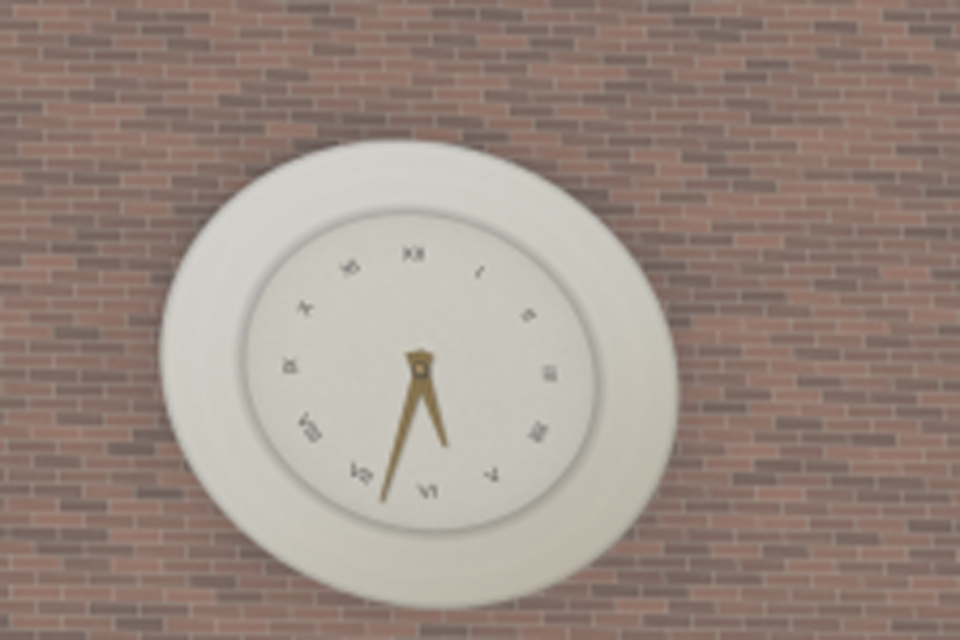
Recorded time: 5:33
